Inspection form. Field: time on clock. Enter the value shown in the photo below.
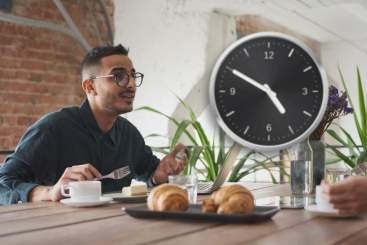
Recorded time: 4:50
